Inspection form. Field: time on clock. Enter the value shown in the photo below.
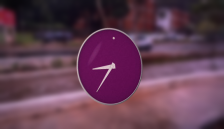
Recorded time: 8:35
